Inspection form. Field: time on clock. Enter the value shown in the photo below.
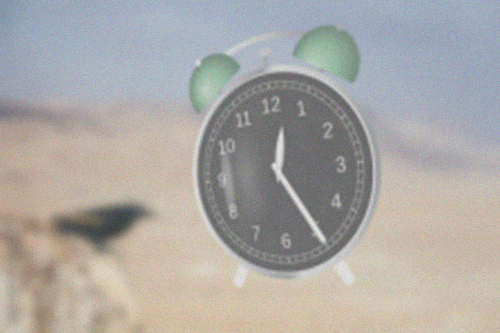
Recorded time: 12:25
